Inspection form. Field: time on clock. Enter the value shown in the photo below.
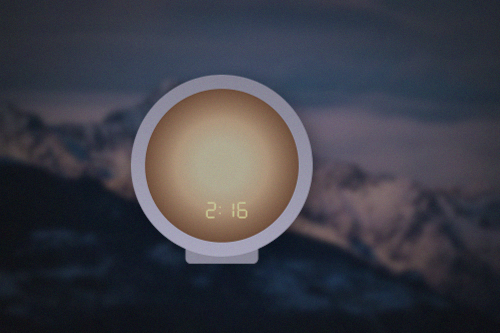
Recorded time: 2:16
